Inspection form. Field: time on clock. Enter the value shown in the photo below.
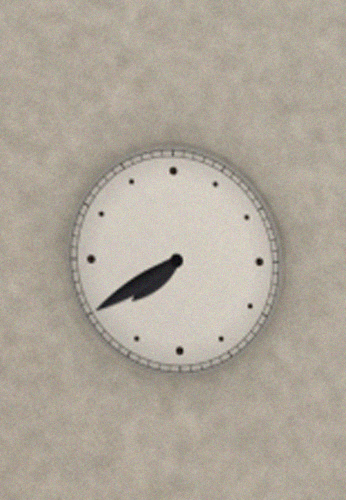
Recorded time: 7:40
